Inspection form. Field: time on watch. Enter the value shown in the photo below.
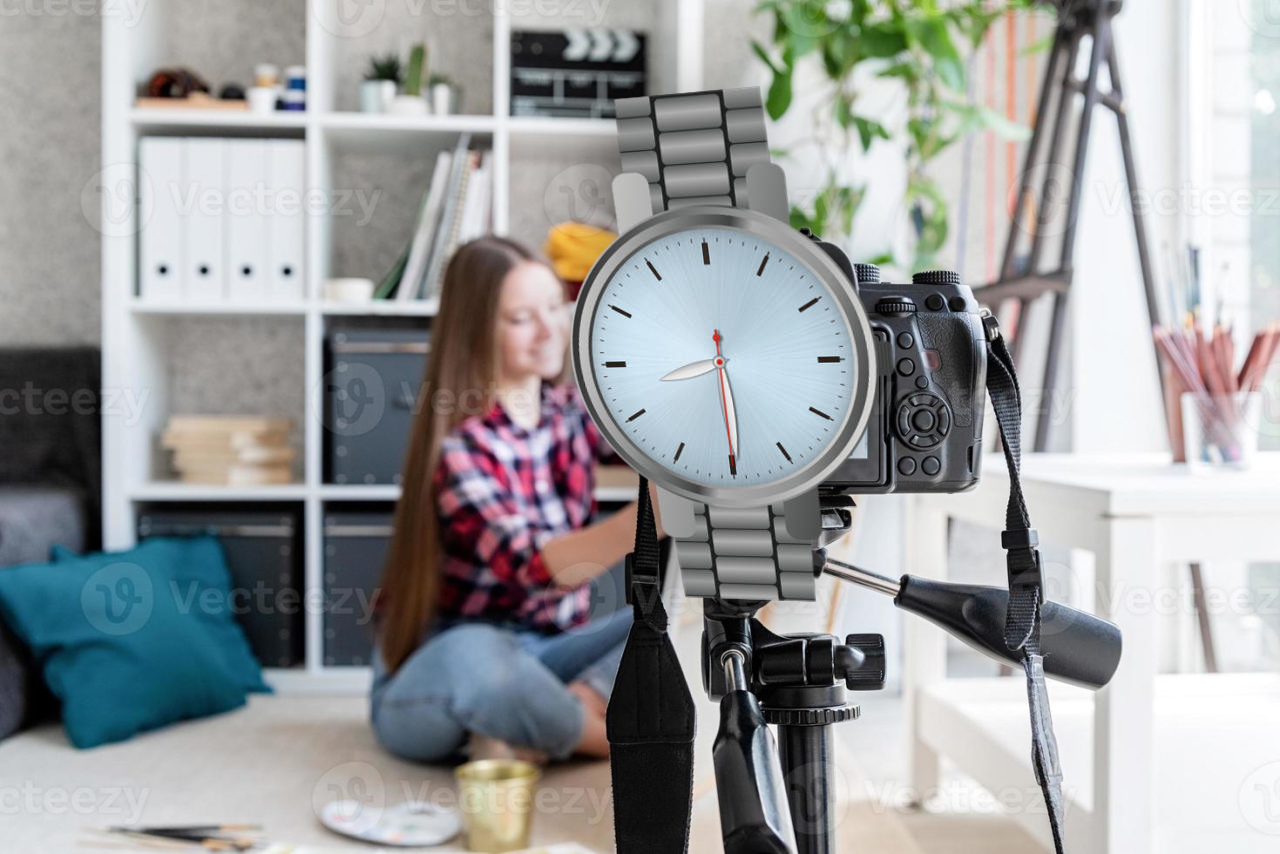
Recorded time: 8:29:30
